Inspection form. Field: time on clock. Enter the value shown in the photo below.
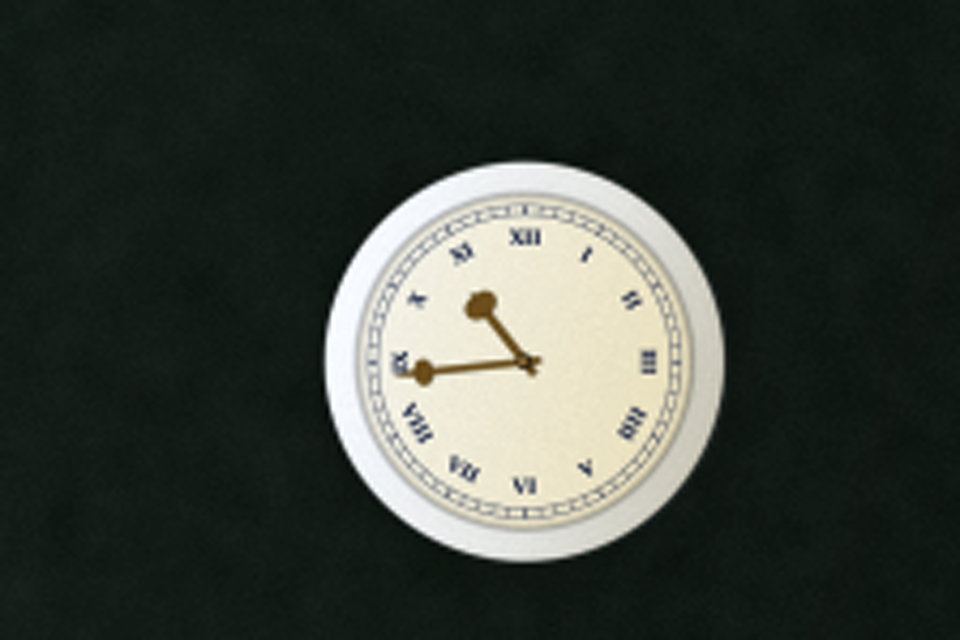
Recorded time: 10:44
